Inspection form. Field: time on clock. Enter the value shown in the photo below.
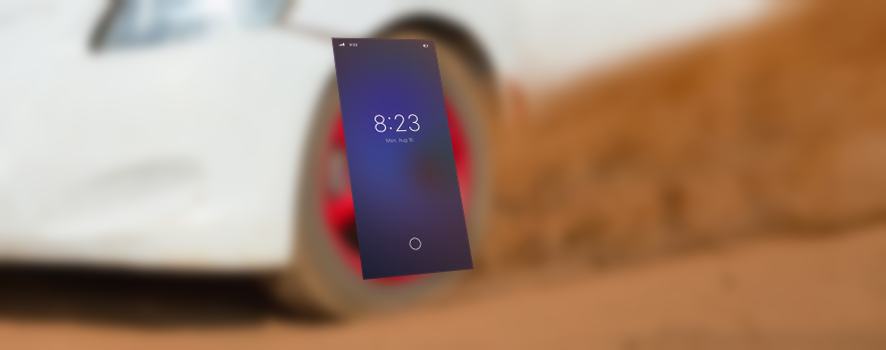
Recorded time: 8:23
